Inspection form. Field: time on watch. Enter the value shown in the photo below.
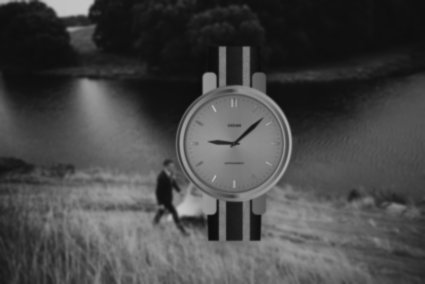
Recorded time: 9:08
